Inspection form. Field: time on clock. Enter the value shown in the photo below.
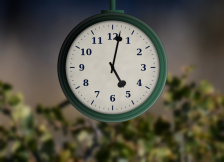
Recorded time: 5:02
